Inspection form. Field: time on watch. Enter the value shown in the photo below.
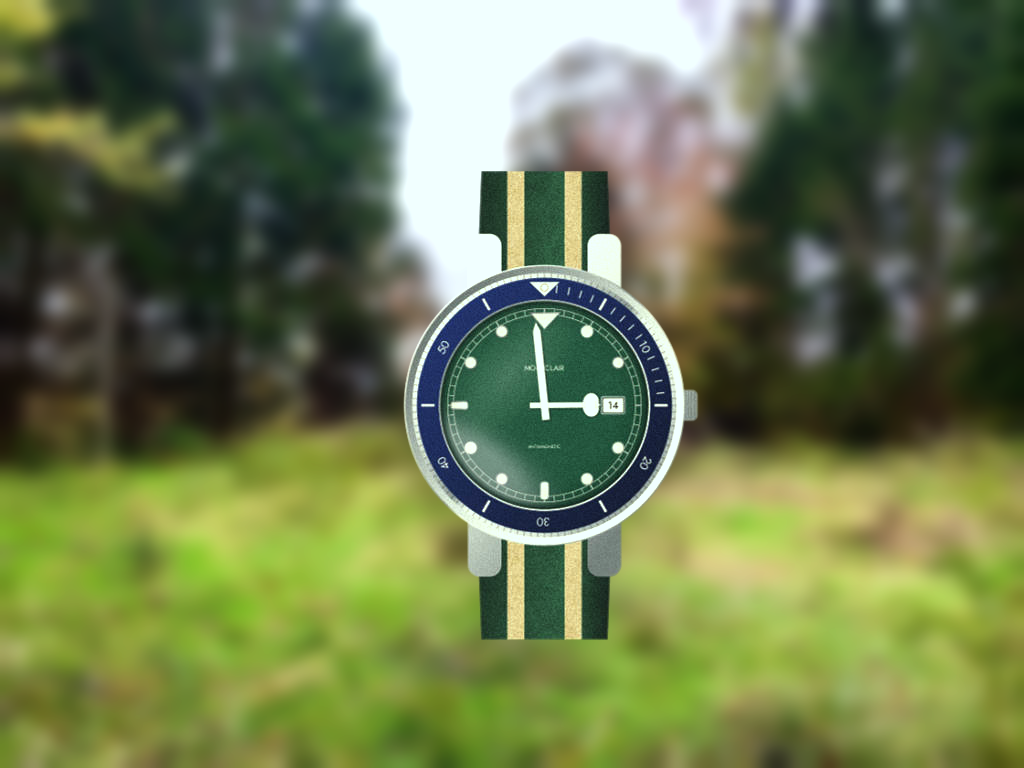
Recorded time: 2:59
